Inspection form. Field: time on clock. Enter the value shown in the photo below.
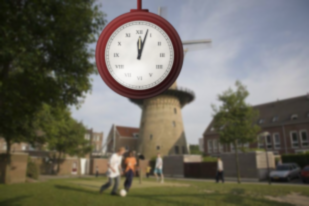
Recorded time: 12:03
